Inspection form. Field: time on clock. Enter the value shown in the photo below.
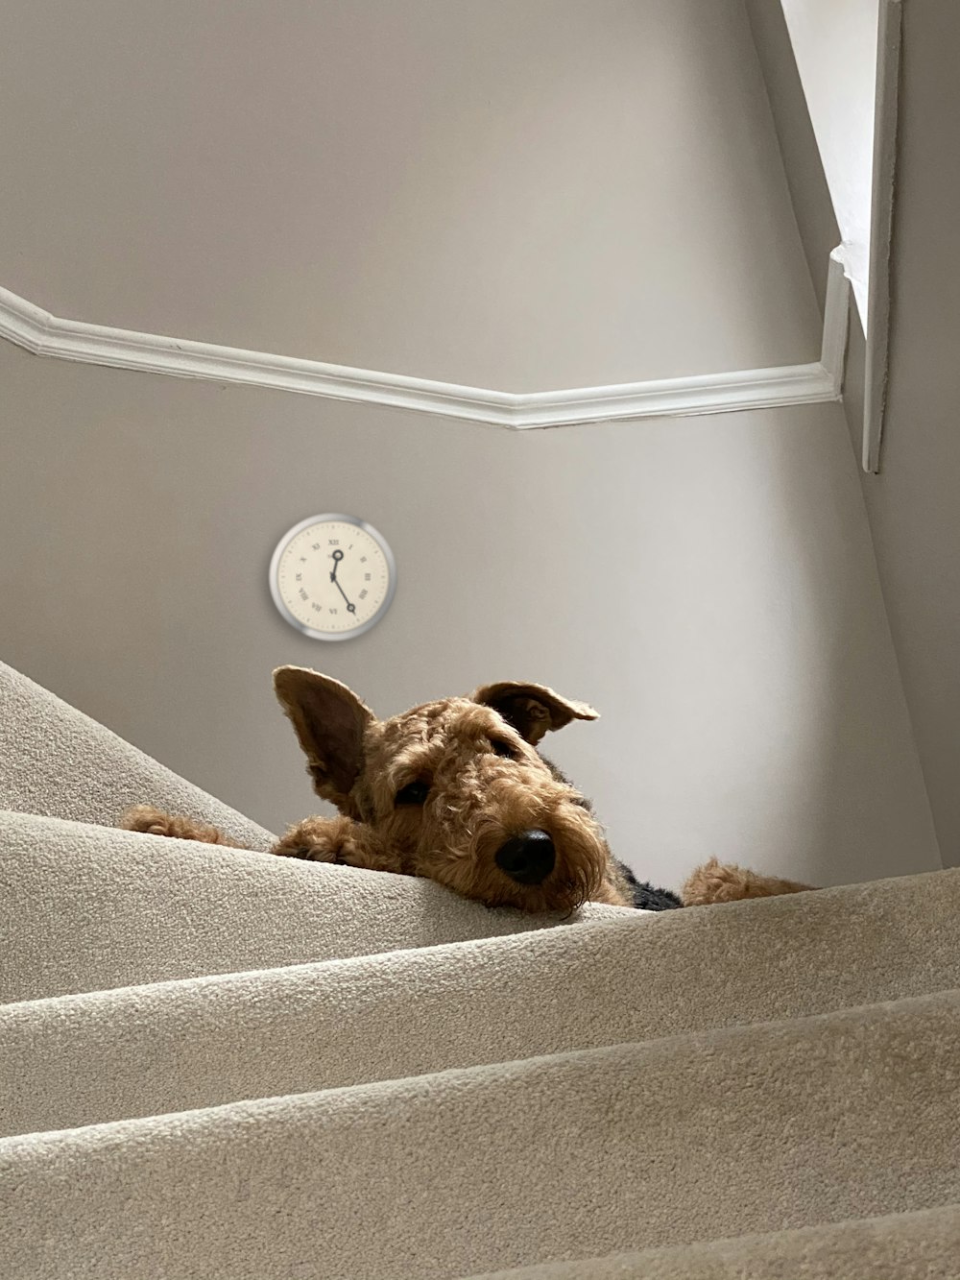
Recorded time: 12:25
